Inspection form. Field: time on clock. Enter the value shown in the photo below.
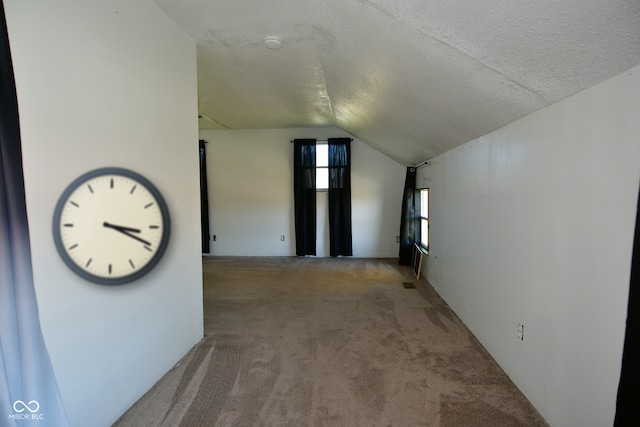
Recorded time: 3:19
